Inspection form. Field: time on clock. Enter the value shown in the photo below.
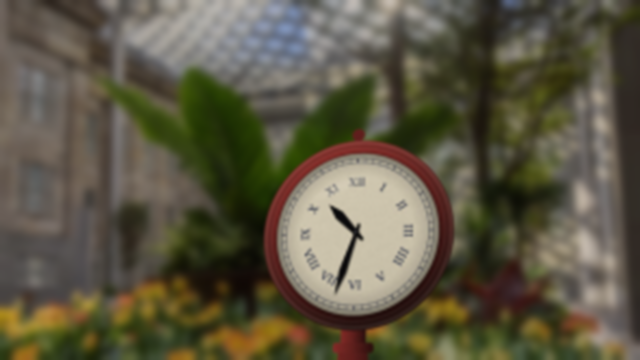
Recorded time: 10:33
